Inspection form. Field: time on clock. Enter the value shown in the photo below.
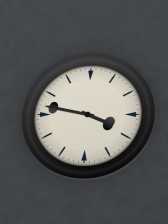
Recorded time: 3:47
